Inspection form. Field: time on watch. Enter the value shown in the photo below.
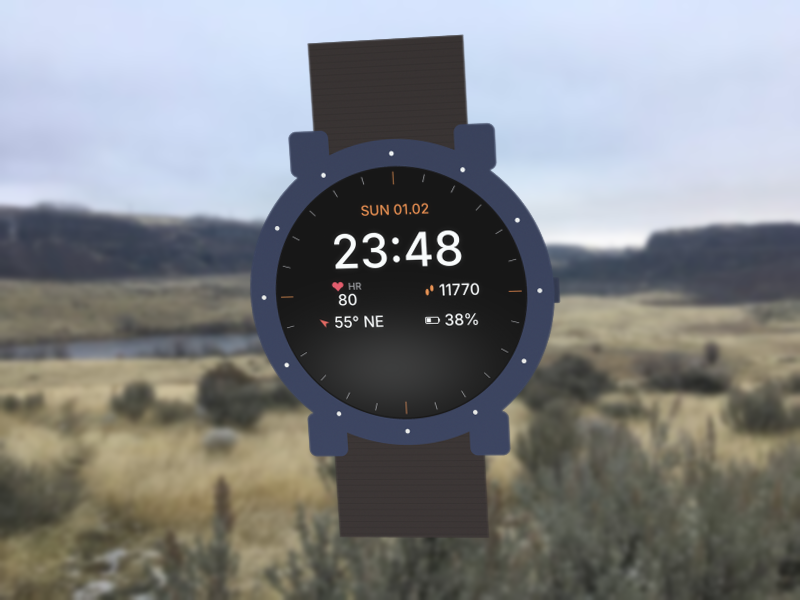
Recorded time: 23:48
